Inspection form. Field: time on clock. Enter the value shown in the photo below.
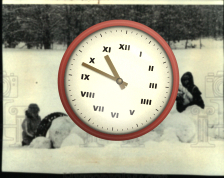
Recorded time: 10:48
